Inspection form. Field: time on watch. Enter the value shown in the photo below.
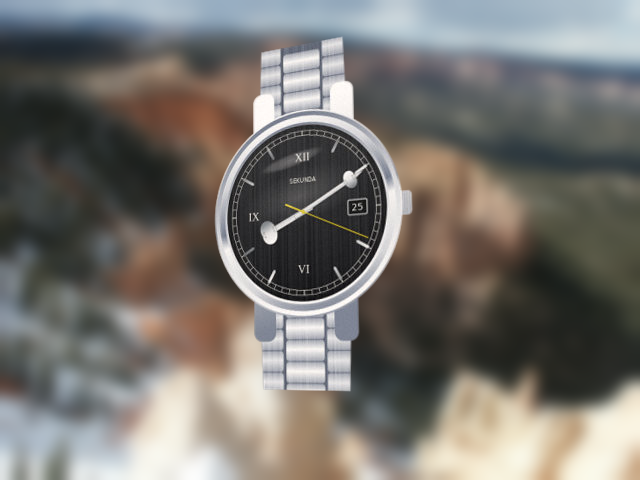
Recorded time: 8:10:19
